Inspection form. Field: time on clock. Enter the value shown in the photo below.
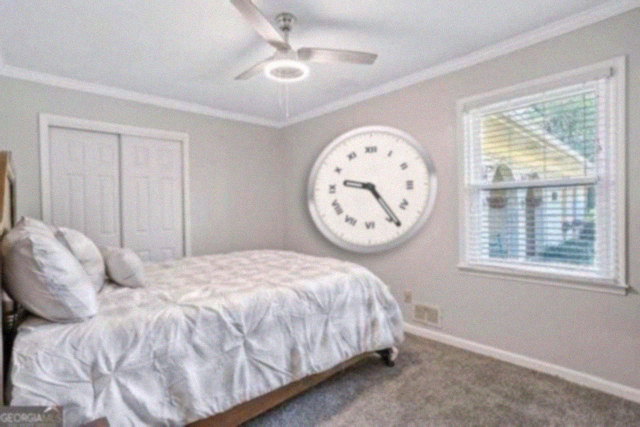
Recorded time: 9:24
